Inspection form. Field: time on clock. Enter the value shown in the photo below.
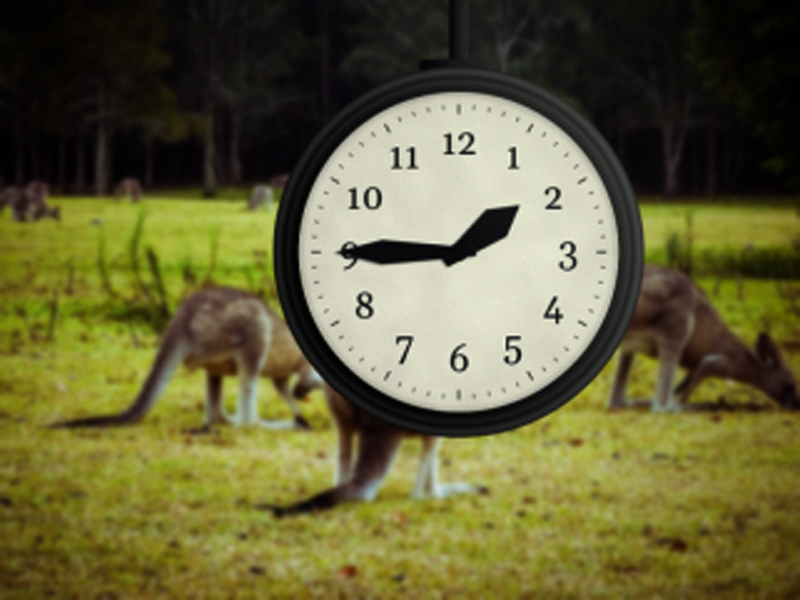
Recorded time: 1:45
